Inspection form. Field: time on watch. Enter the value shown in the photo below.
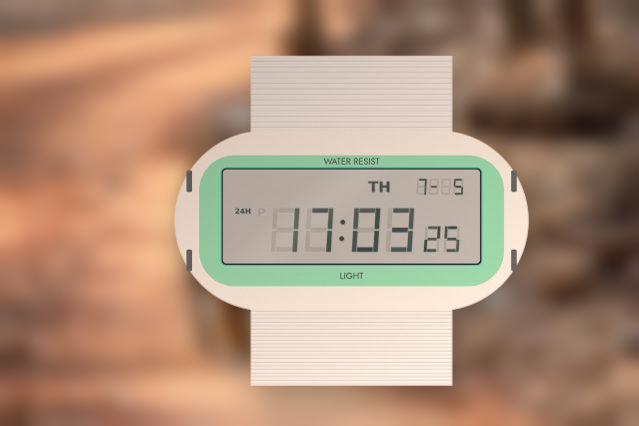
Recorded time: 17:03:25
